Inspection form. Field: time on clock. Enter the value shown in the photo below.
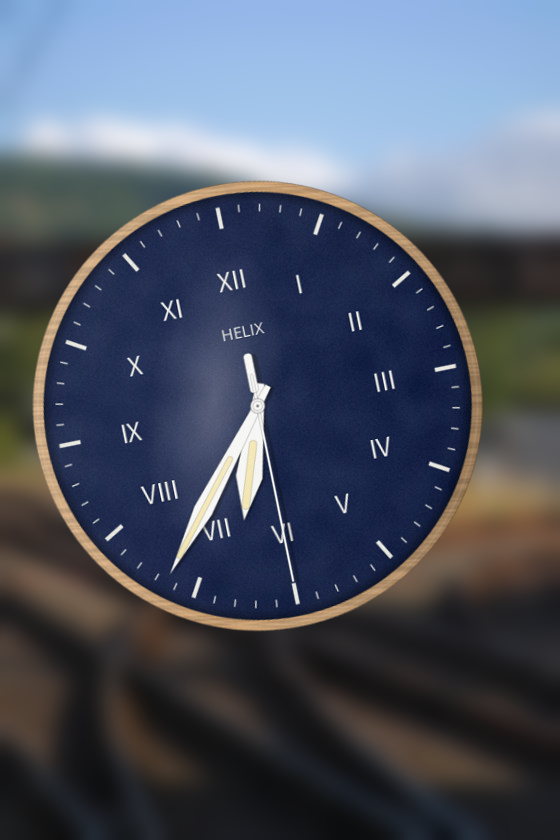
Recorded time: 6:36:30
